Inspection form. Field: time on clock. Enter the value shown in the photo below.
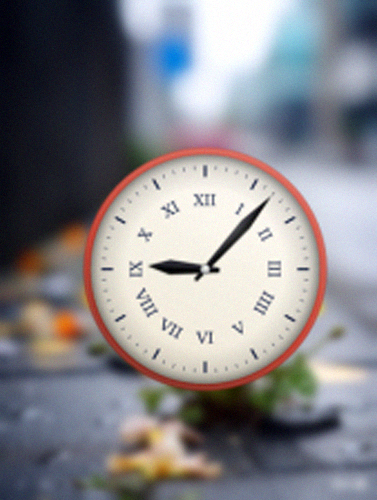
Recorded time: 9:07
